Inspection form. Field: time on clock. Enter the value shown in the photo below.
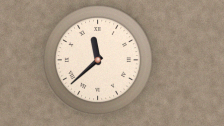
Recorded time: 11:38
